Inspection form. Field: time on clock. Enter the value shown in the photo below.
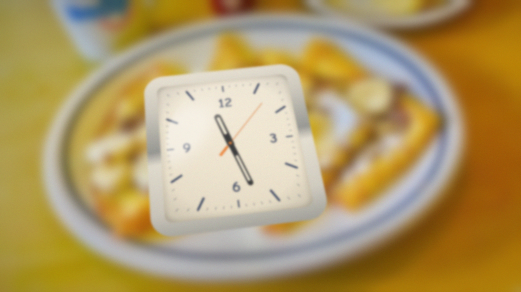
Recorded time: 11:27:07
